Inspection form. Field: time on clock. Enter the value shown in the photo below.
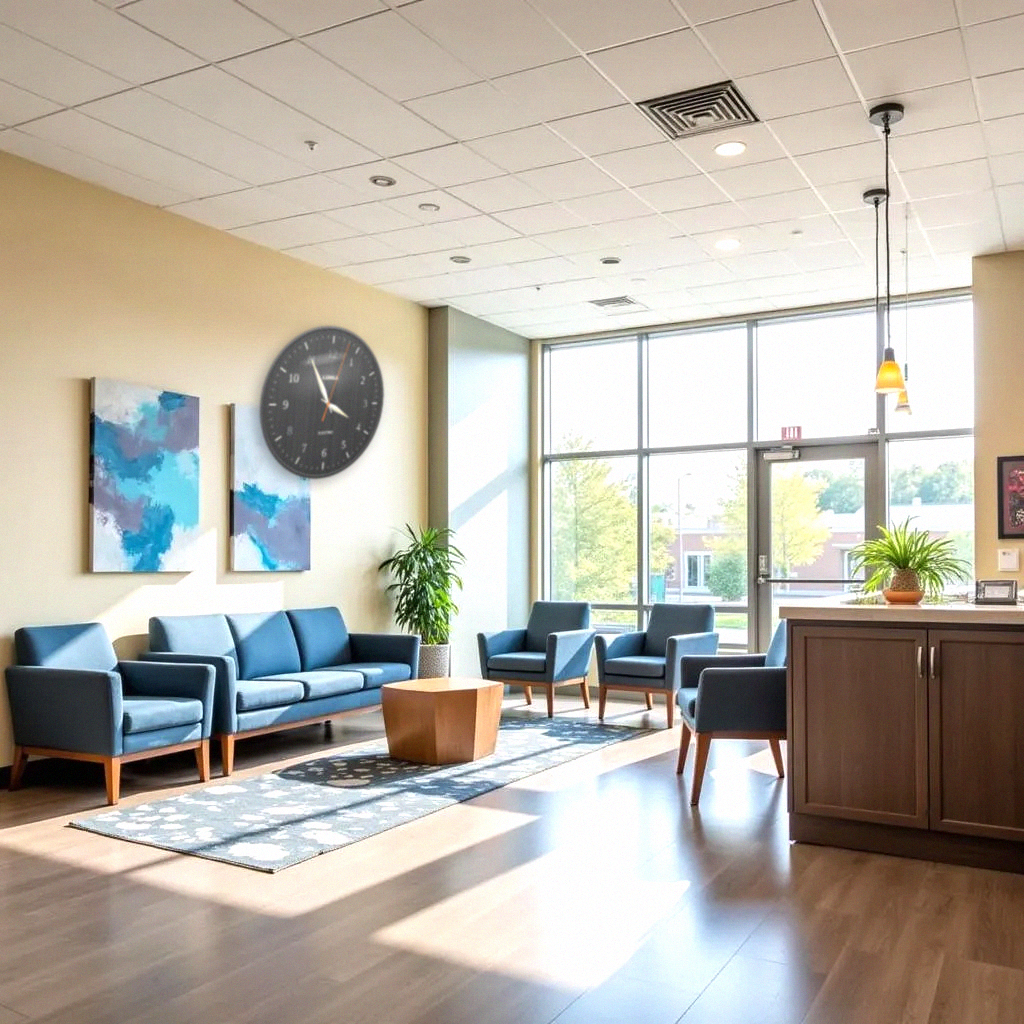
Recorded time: 3:55:03
